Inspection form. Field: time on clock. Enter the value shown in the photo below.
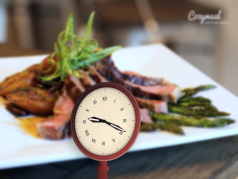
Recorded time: 9:19
